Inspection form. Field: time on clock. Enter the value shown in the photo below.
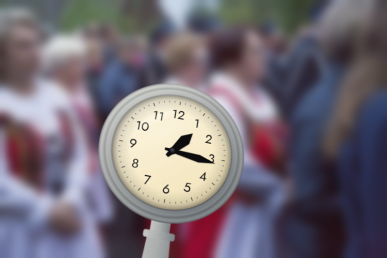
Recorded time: 1:16
